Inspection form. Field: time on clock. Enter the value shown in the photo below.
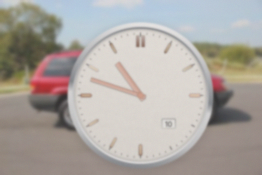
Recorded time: 10:48
